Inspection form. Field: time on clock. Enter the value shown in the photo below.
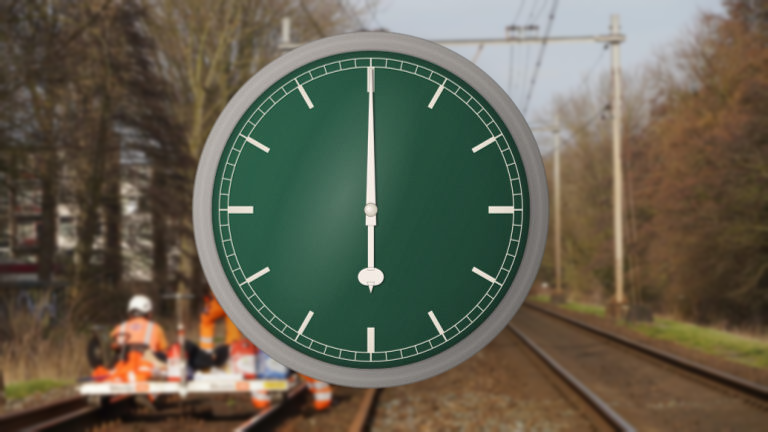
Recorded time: 6:00
